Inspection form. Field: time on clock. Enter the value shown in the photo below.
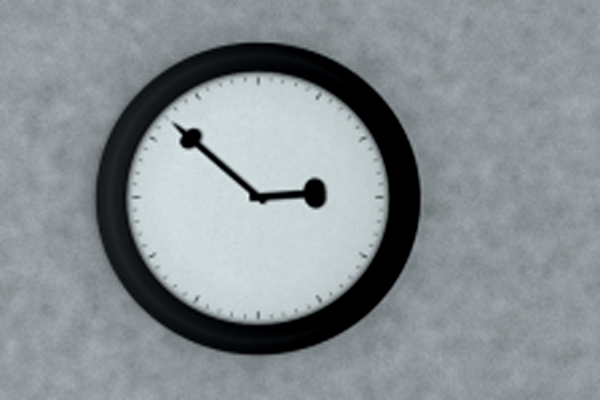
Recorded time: 2:52
